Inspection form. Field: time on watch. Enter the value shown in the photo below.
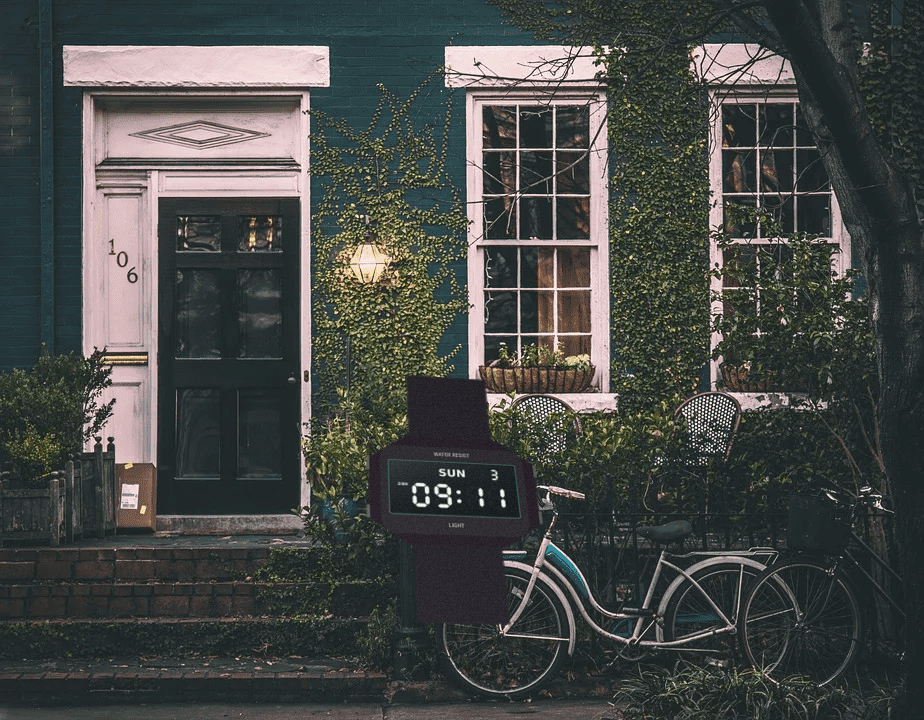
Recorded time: 9:11
